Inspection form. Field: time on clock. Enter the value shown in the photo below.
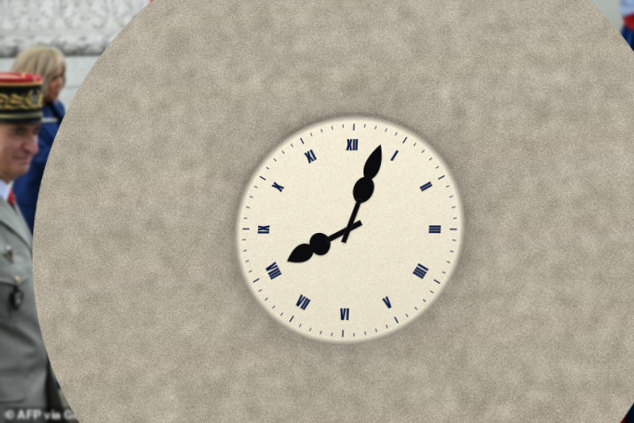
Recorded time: 8:03
